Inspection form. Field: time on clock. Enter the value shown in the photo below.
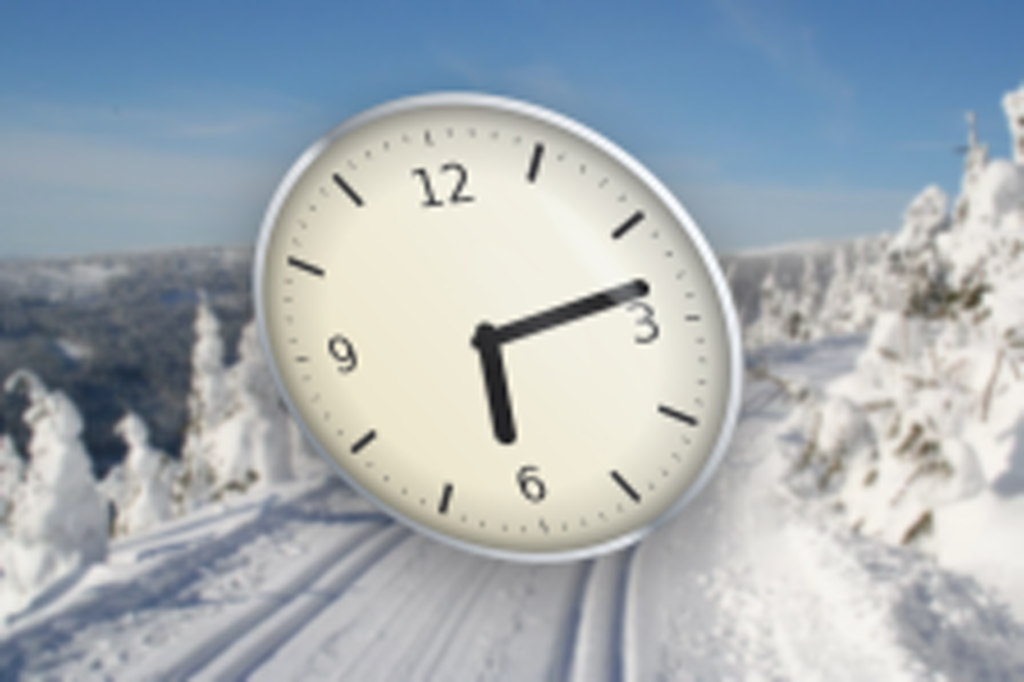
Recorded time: 6:13
